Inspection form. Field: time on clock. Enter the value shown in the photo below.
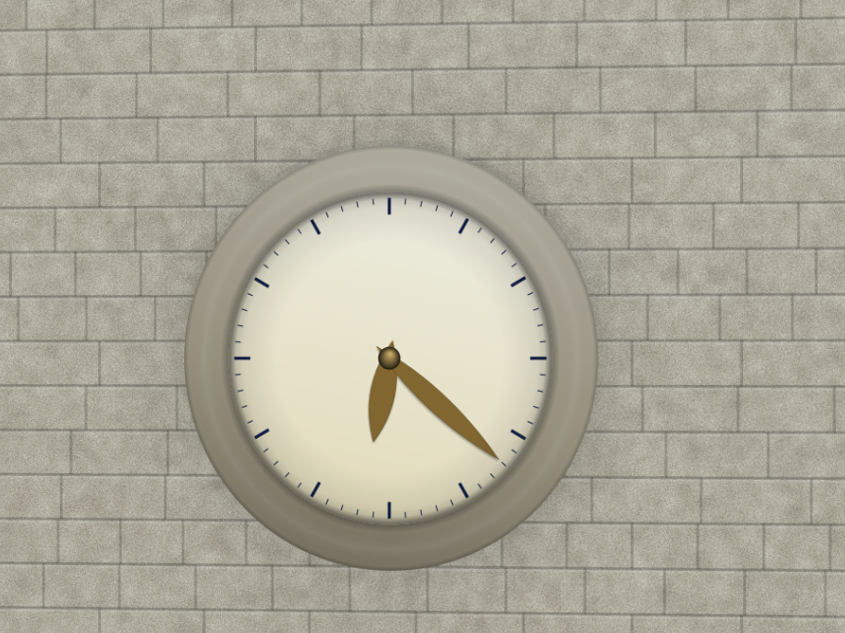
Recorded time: 6:22
